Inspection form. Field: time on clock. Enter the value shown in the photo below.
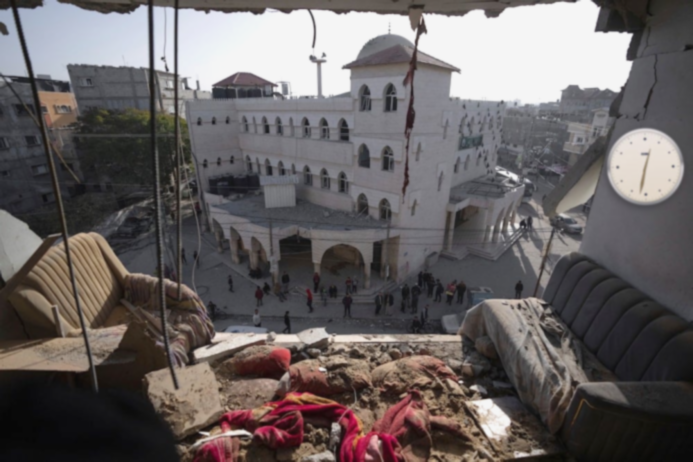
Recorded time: 12:32
